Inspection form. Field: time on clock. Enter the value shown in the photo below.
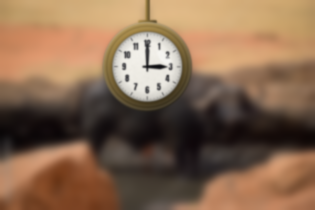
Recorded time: 3:00
